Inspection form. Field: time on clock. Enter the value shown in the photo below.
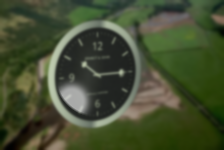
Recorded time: 10:15
